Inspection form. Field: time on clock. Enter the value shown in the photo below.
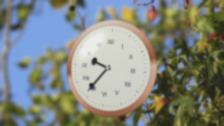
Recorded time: 9:36
